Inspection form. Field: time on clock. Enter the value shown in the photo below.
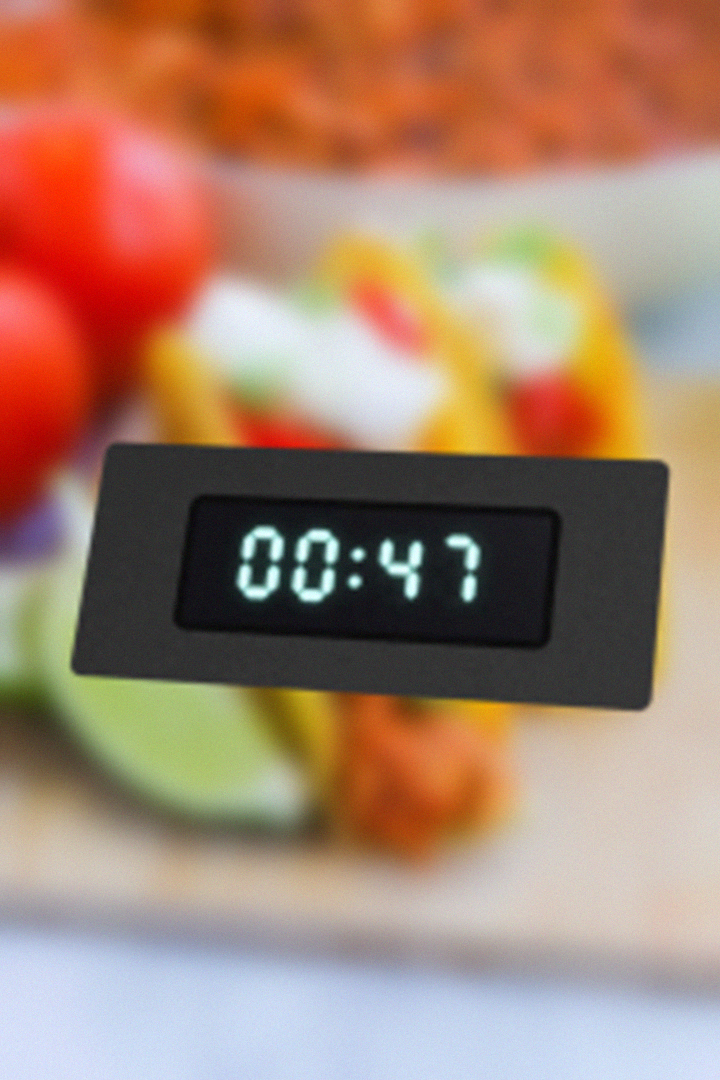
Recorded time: 0:47
